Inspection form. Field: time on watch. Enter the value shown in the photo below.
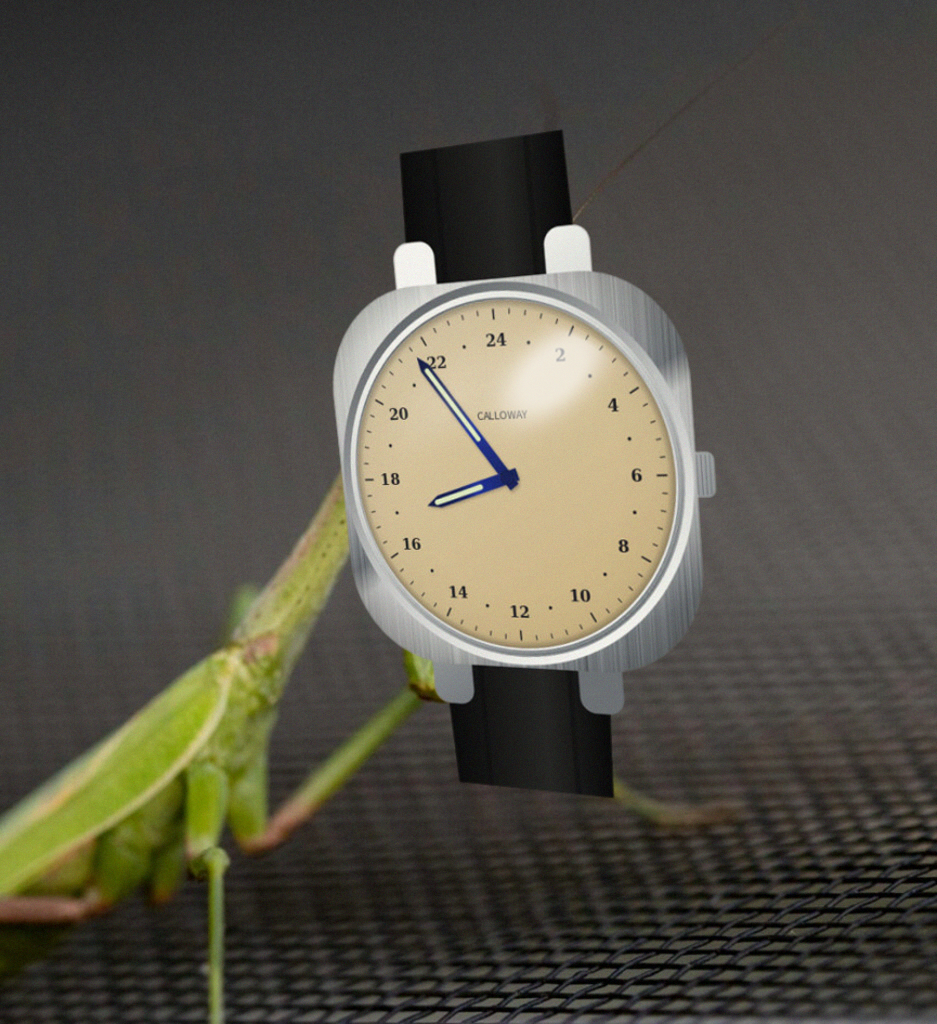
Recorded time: 16:54
